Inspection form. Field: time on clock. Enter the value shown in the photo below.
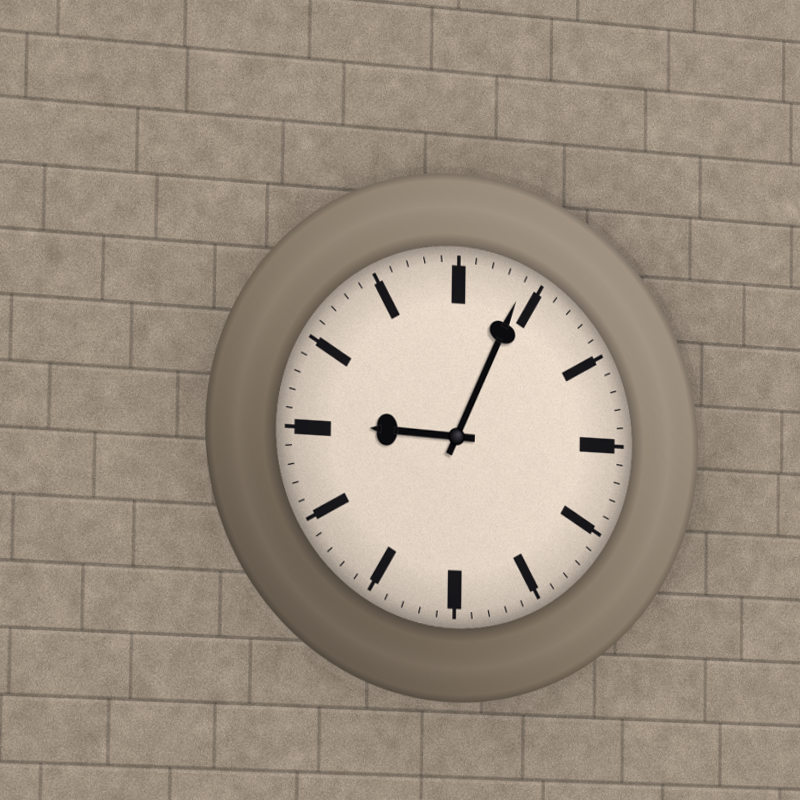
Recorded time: 9:04
